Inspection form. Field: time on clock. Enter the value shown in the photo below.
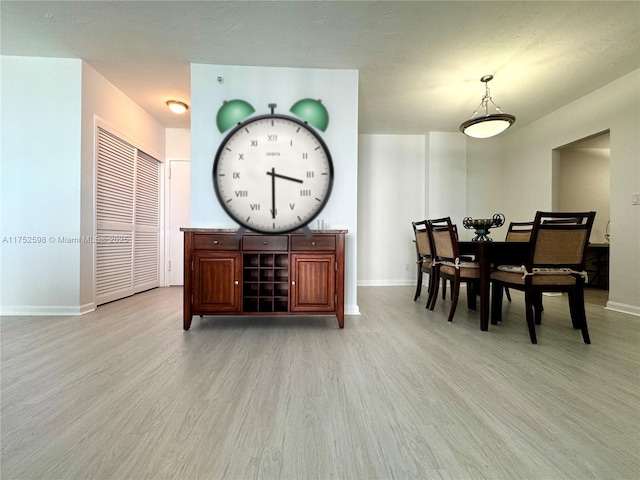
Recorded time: 3:30
